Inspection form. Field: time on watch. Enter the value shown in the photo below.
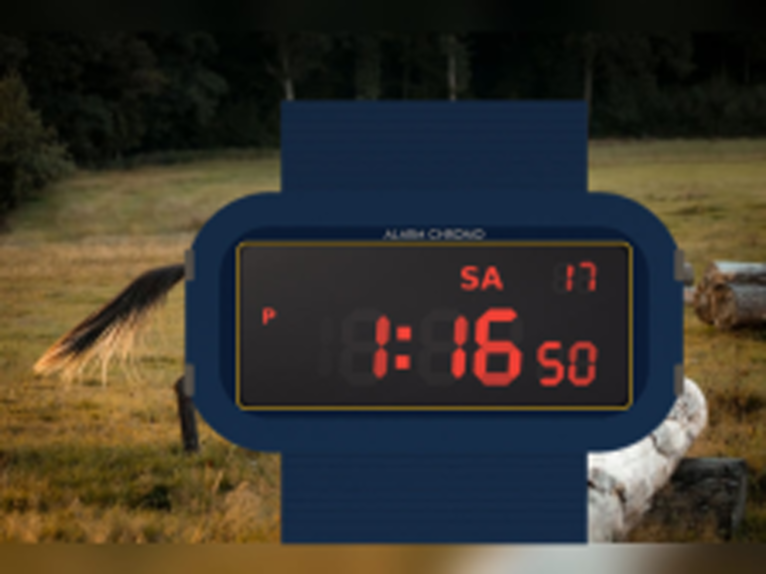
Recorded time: 1:16:50
